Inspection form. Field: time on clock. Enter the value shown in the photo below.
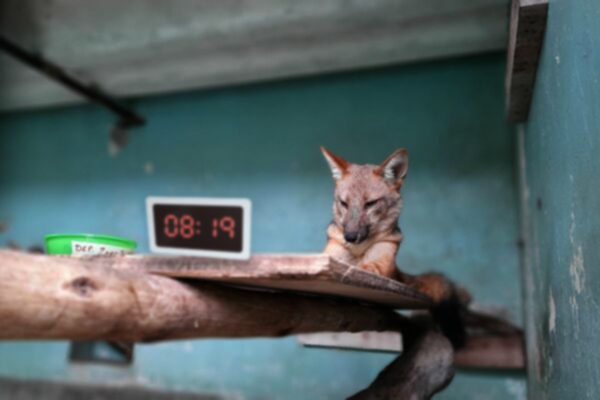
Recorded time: 8:19
